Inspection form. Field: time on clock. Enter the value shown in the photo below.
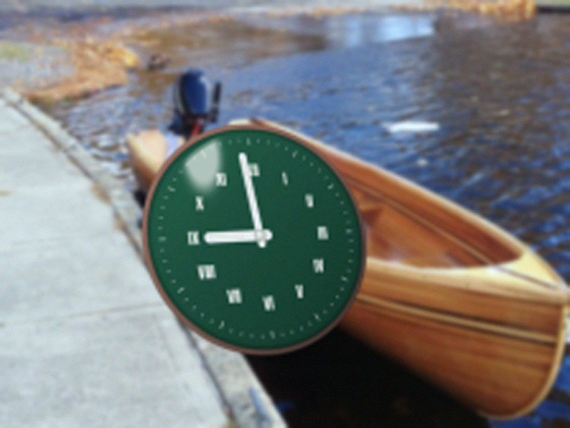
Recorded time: 8:59
